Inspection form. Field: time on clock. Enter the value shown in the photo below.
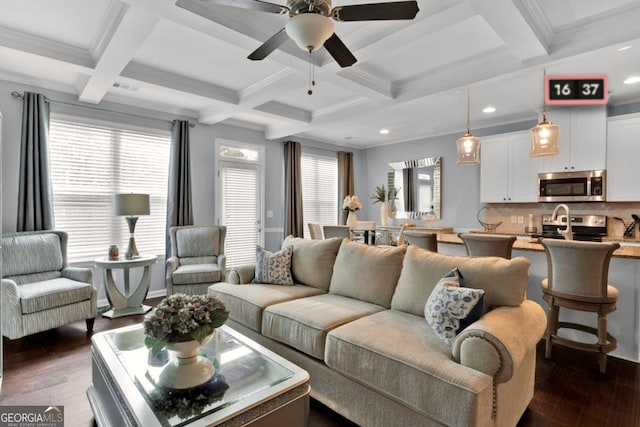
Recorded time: 16:37
